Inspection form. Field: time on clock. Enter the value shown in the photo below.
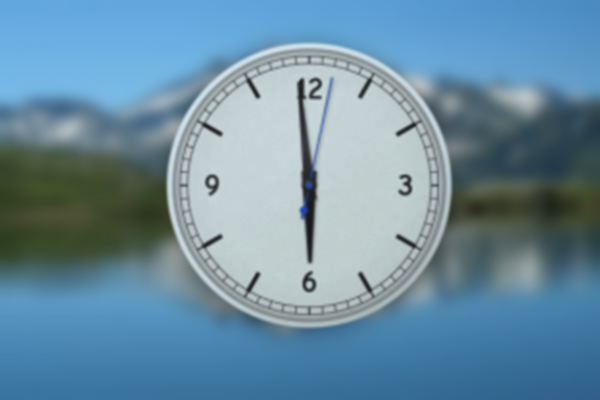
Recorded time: 5:59:02
